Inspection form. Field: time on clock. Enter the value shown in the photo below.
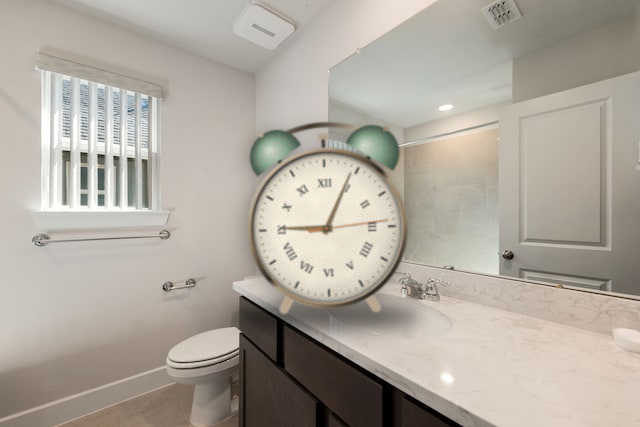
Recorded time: 9:04:14
